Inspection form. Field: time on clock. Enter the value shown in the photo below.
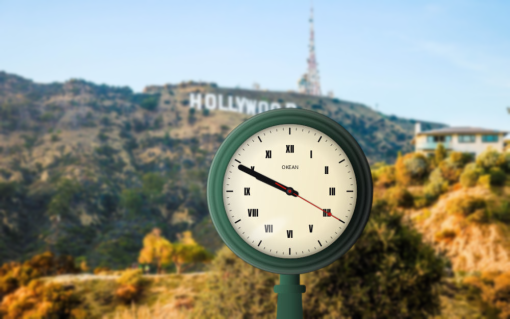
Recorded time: 9:49:20
